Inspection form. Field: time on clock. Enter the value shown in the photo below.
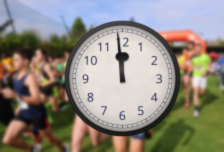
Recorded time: 11:59
